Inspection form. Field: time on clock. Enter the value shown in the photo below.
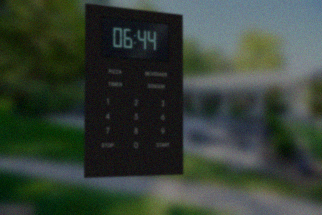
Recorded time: 6:44
